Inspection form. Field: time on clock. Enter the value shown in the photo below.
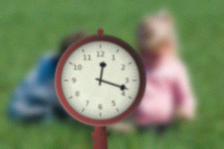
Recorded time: 12:18
